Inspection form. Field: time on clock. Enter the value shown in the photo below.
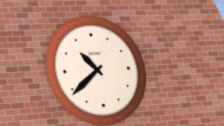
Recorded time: 10:39
